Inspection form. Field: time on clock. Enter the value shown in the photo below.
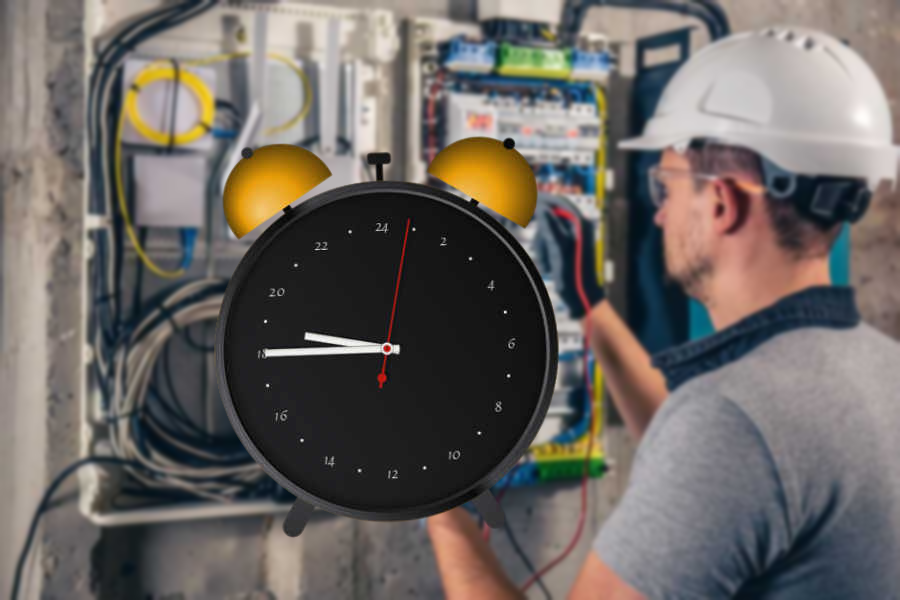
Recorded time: 18:45:02
